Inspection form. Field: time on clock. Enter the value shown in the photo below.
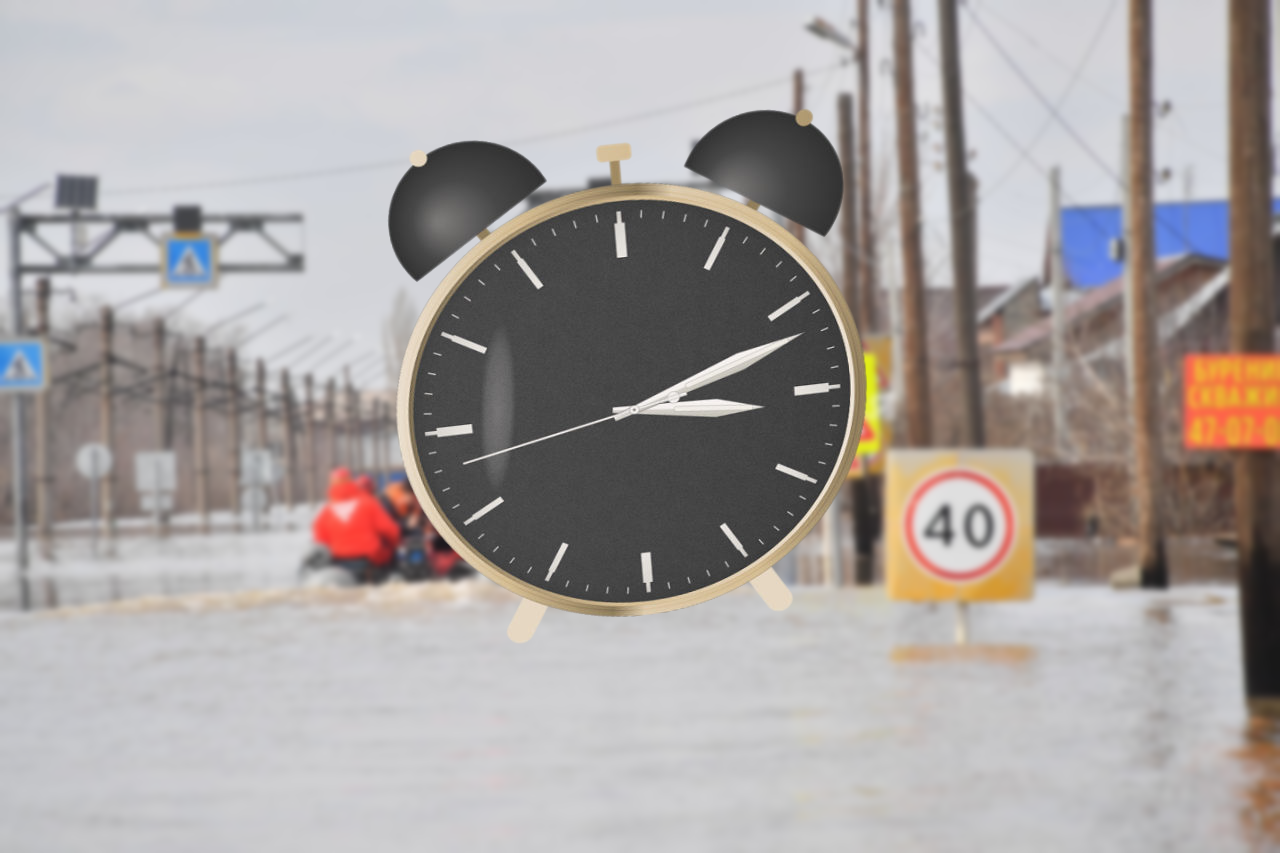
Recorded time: 3:11:43
